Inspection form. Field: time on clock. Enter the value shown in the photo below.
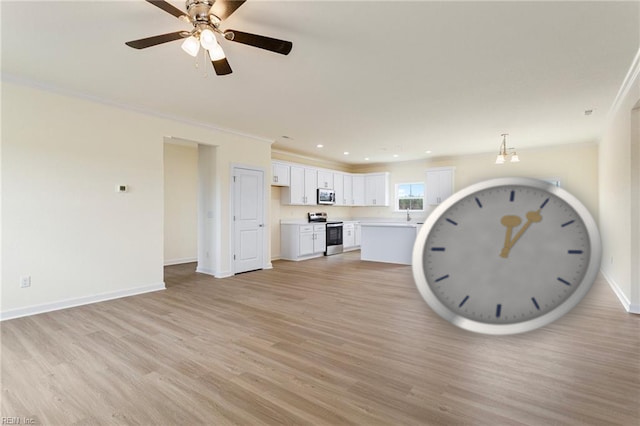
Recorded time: 12:05
